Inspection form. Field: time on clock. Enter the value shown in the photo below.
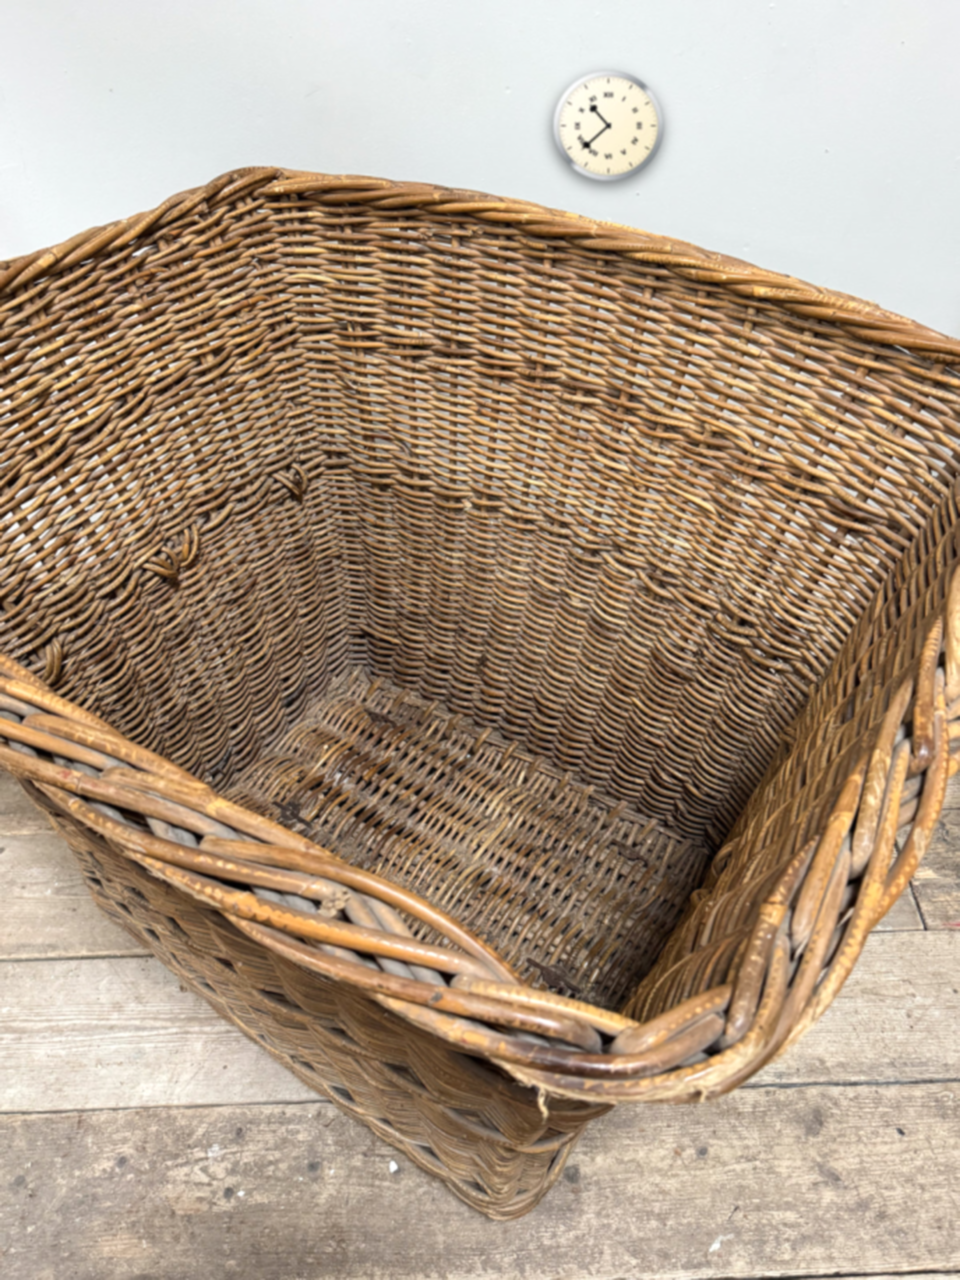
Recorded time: 10:38
